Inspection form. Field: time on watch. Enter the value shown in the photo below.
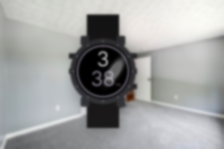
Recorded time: 3:38
